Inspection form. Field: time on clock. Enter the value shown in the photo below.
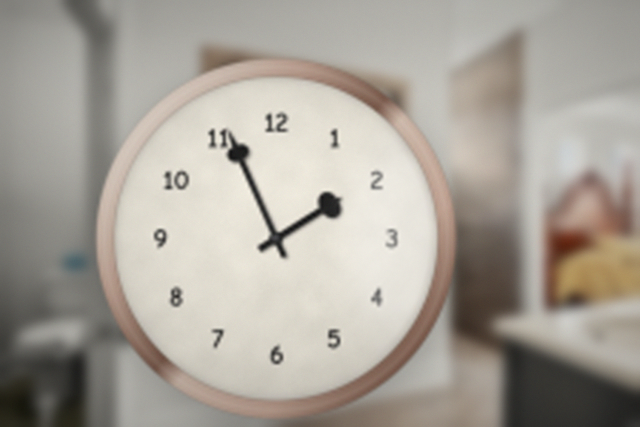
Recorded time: 1:56
